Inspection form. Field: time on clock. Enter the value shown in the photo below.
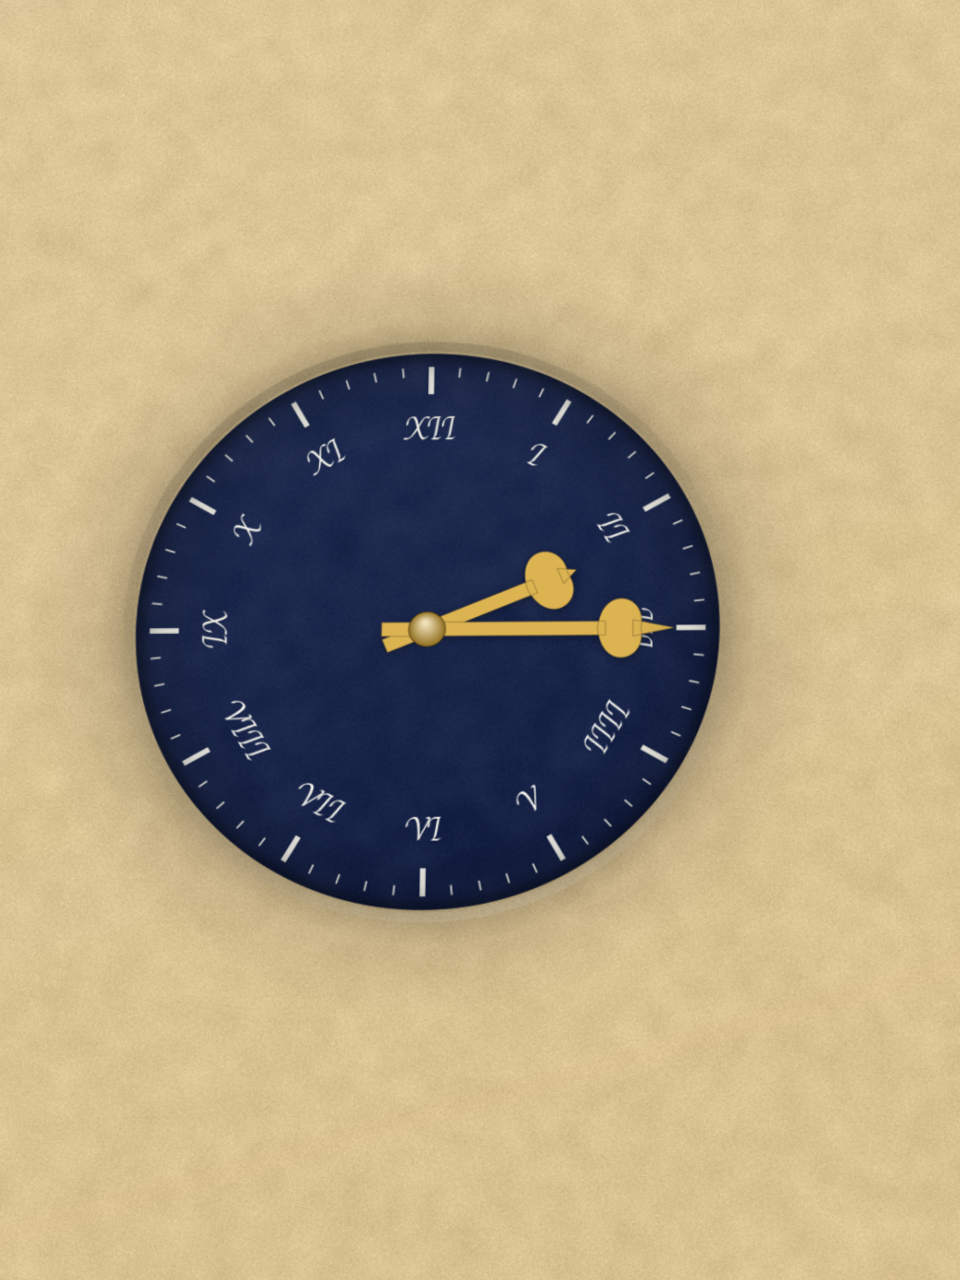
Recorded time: 2:15
